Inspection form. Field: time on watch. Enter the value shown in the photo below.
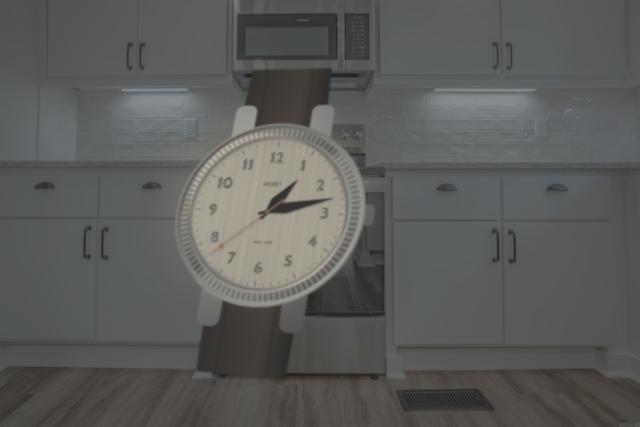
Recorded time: 1:12:38
